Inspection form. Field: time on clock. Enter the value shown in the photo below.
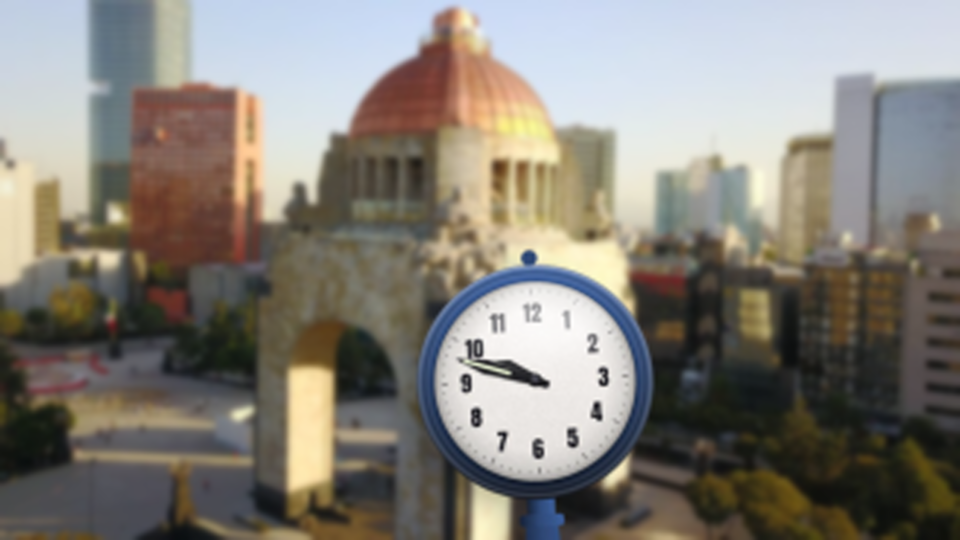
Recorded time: 9:48
